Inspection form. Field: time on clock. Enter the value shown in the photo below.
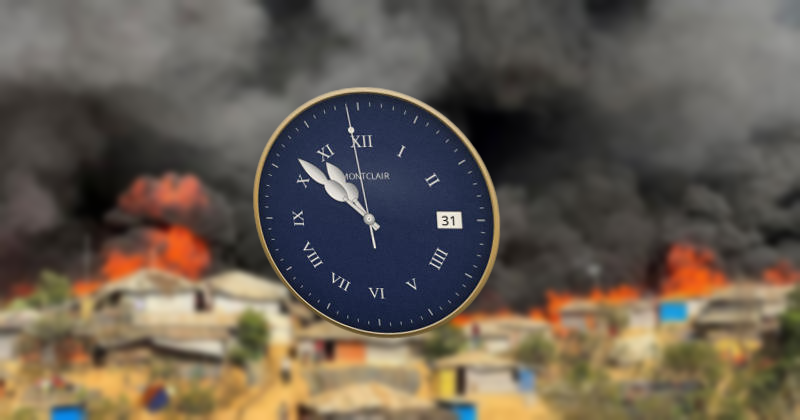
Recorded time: 10:51:59
